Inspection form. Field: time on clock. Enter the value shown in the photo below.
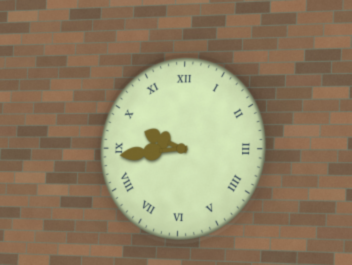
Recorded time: 9:44
